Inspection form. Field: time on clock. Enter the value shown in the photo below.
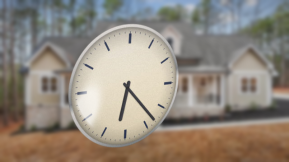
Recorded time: 6:23
